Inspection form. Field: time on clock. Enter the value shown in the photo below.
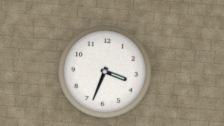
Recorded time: 3:33
